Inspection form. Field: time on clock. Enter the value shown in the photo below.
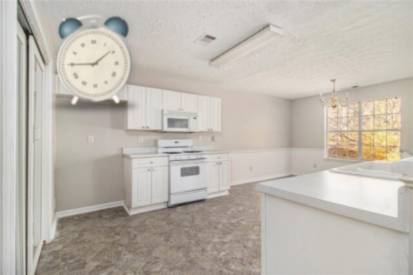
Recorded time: 1:45
